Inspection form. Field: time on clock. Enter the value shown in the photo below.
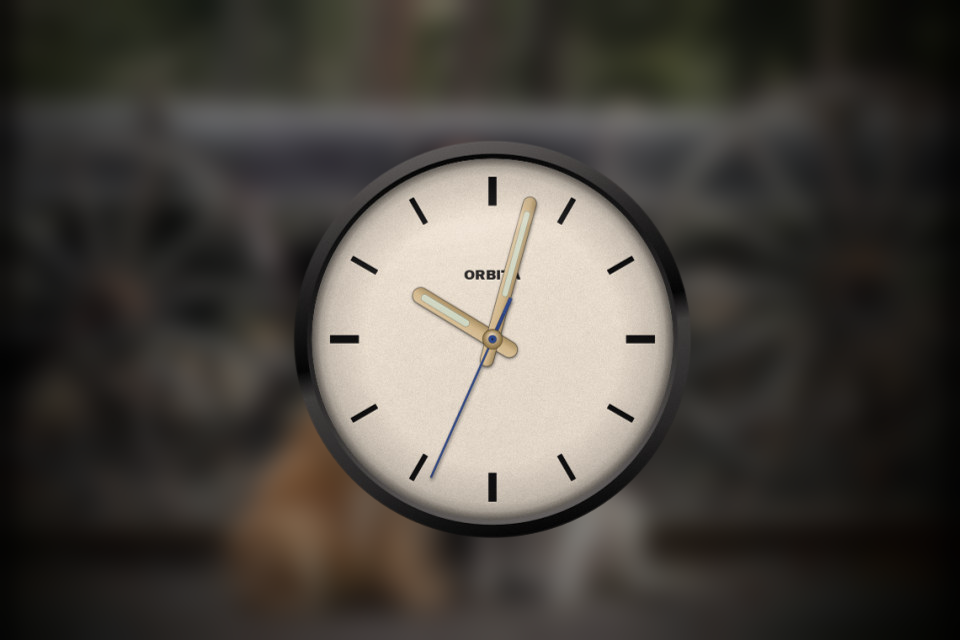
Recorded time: 10:02:34
